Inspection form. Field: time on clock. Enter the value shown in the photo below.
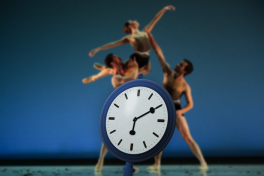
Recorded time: 6:10
